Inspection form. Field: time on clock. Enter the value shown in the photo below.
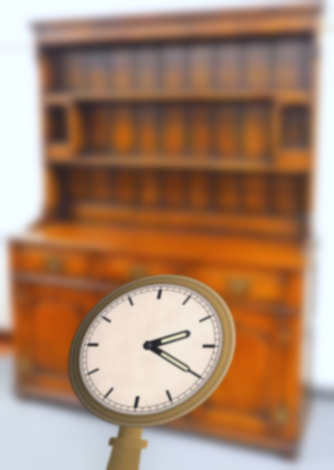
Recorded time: 2:20
